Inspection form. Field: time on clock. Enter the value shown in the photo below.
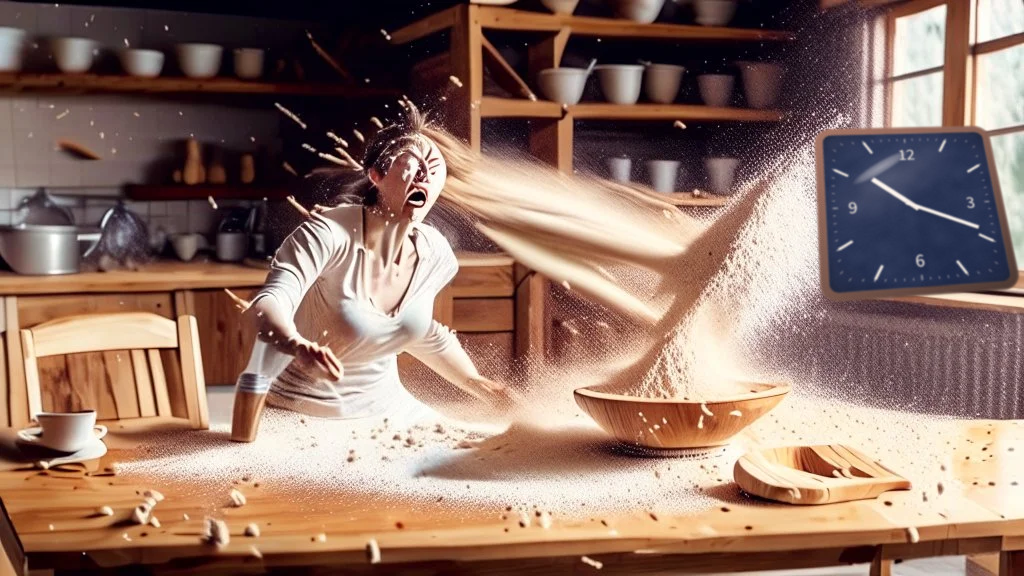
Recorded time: 10:19
